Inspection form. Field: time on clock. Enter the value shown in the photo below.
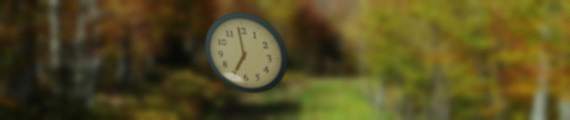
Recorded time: 6:59
